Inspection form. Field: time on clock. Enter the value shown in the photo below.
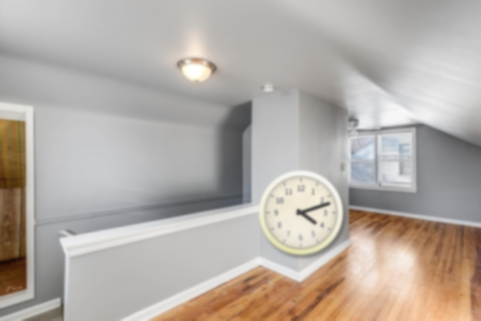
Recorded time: 4:12
